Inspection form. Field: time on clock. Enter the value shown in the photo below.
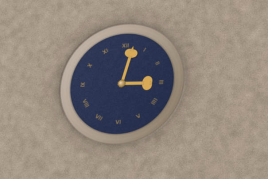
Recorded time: 3:02
